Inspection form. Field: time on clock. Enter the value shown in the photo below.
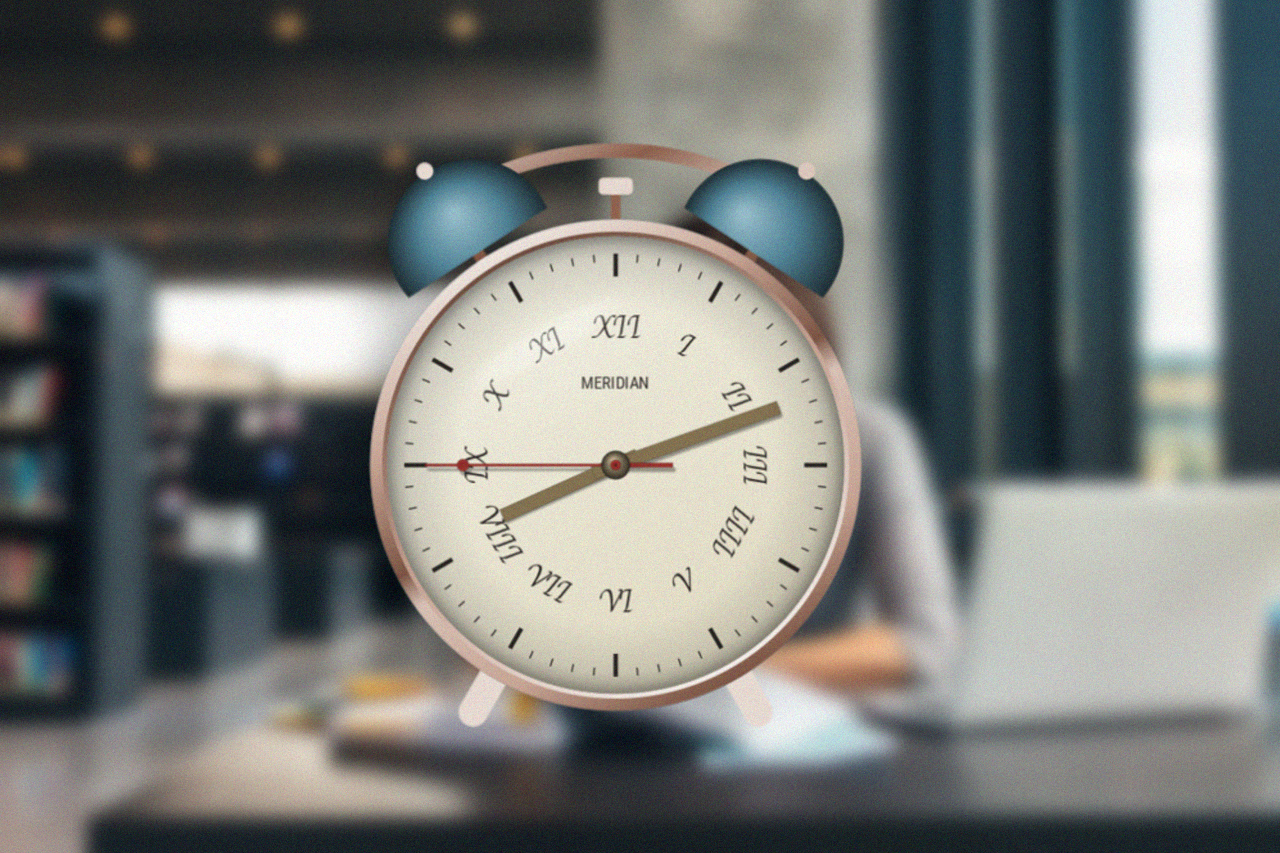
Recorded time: 8:11:45
